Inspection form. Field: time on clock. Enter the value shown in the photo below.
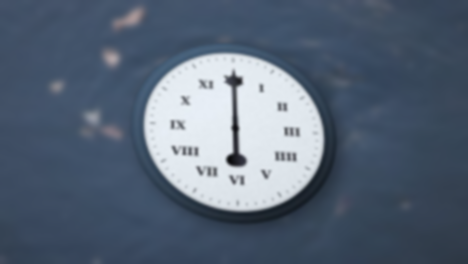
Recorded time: 6:00
